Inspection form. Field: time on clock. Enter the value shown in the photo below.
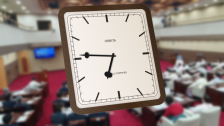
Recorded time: 6:46
